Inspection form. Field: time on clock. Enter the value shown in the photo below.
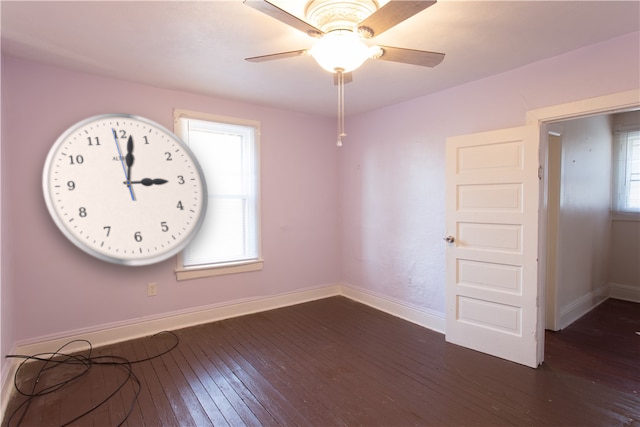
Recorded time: 3:01:59
